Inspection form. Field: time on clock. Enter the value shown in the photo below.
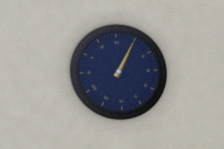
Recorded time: 1:05
